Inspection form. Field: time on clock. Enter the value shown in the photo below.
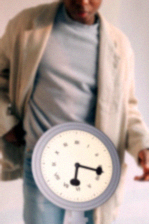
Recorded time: 6:17
